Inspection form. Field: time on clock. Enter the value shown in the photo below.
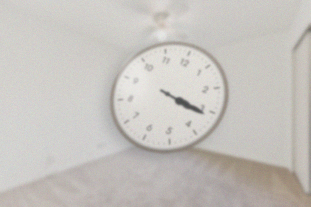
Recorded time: 3:16
